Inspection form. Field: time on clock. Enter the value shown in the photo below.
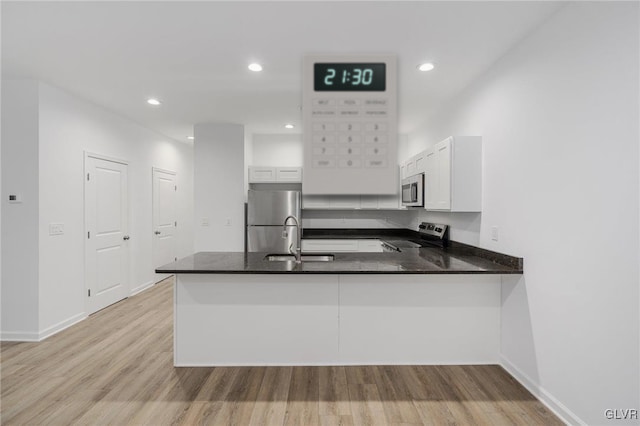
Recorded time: 21:30
